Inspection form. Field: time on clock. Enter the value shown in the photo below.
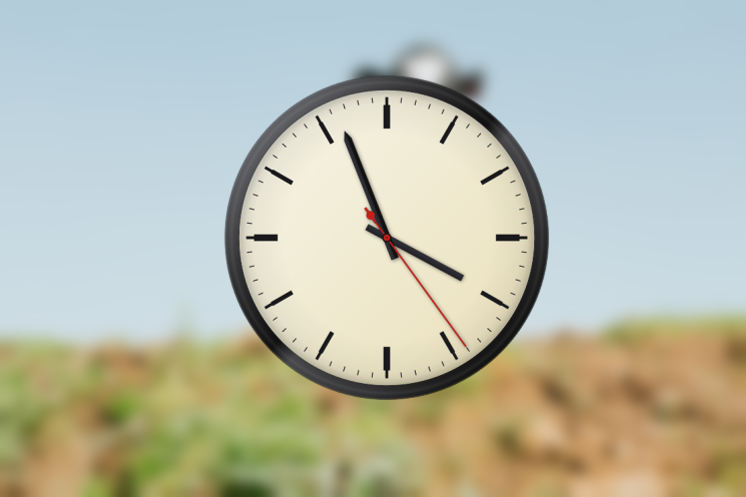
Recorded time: 3:56:24
